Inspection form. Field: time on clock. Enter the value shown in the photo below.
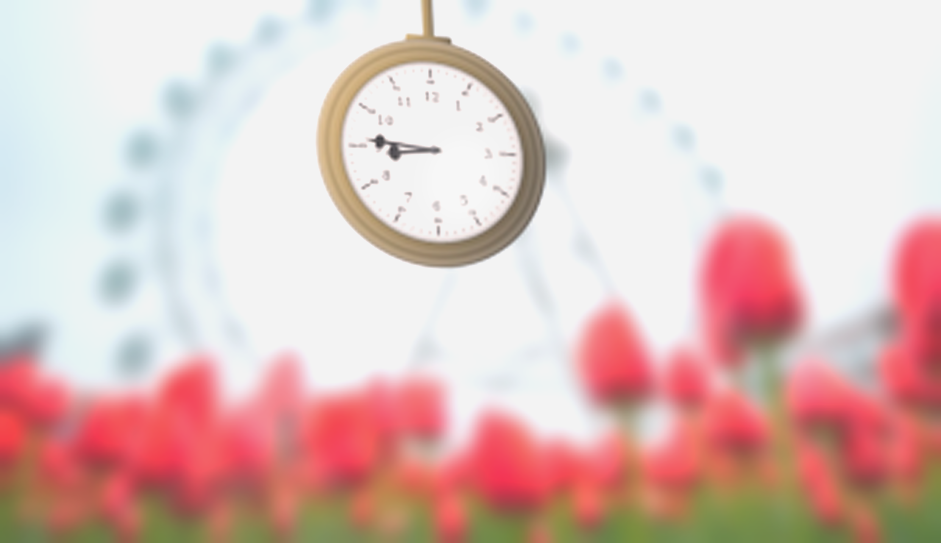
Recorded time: 8:46
